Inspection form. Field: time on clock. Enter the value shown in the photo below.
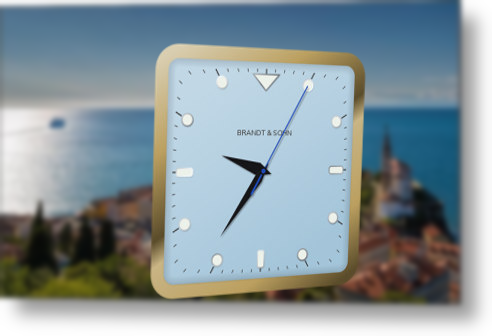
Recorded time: 9:36:05
